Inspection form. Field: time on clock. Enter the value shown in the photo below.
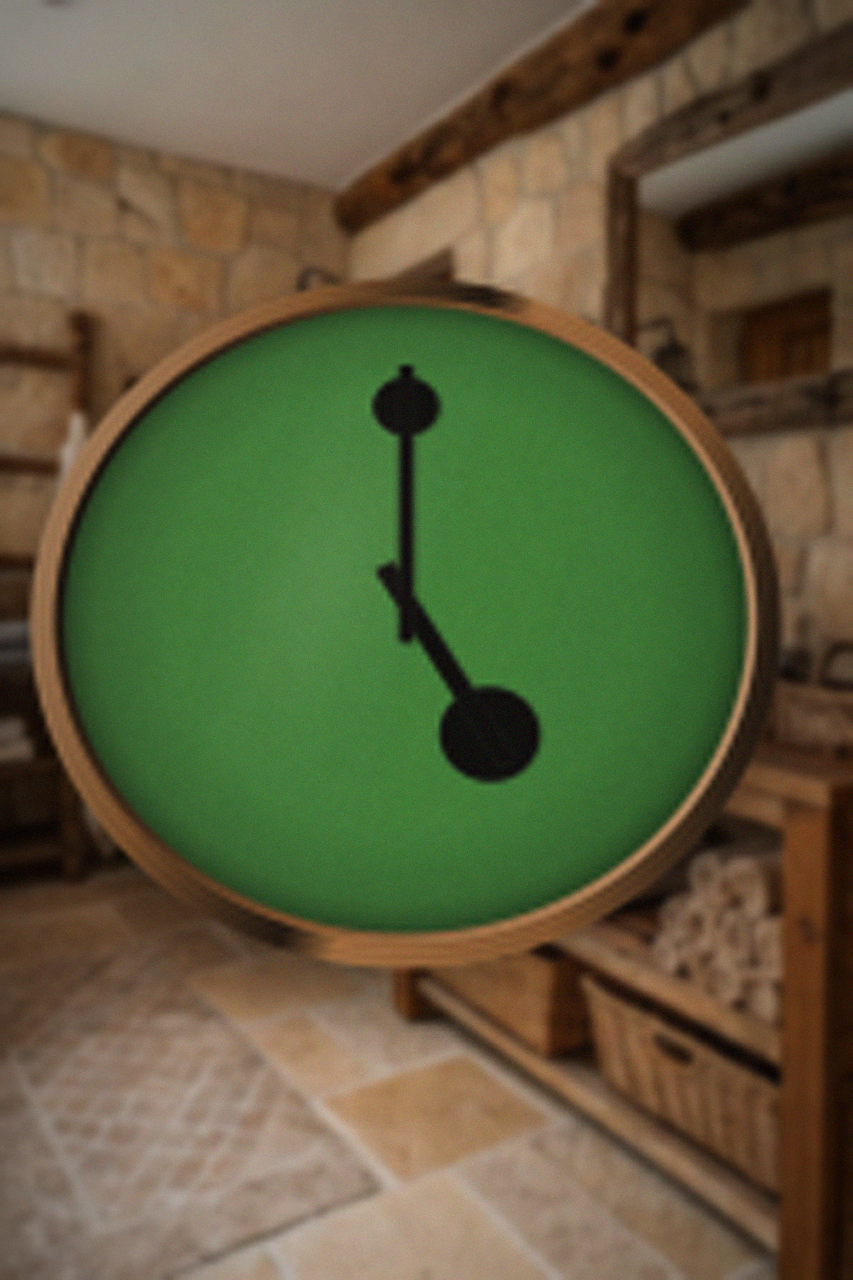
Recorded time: 5:00
